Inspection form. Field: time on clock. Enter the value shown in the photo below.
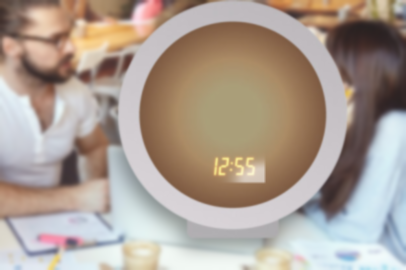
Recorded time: 12:55
